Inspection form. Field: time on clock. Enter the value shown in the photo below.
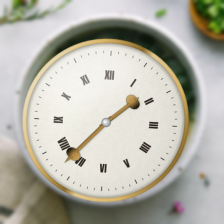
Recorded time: 1:37
